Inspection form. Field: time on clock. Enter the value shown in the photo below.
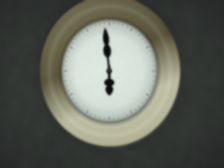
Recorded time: 5:59
